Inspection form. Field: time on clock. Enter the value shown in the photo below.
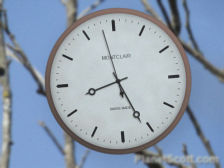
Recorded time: 8:25:58
